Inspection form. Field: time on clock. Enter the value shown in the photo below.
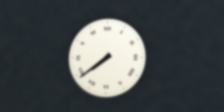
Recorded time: 7:39
